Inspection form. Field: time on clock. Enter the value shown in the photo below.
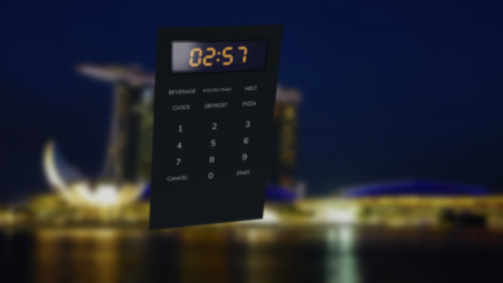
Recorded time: 2:57
